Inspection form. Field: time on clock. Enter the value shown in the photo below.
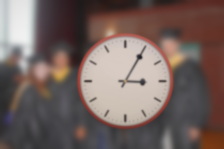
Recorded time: 3:05
